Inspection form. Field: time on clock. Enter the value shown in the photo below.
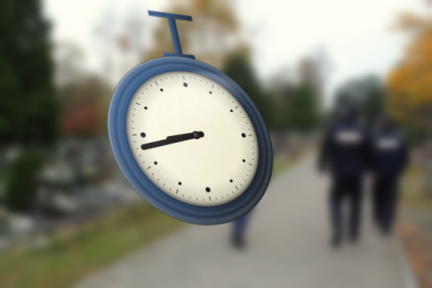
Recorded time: 8:43
